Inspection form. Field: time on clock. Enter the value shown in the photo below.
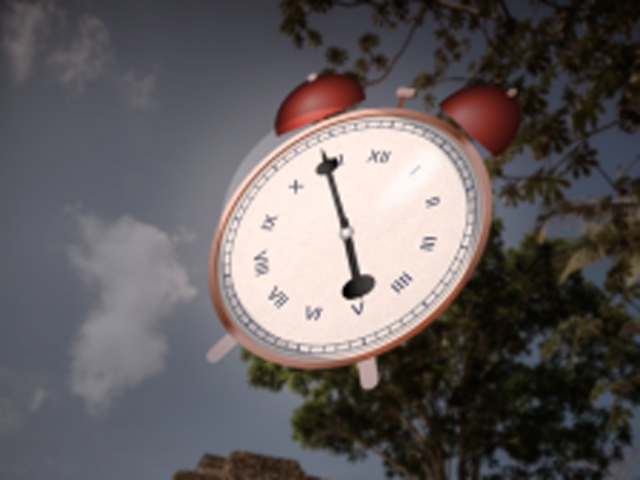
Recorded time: 4:54
